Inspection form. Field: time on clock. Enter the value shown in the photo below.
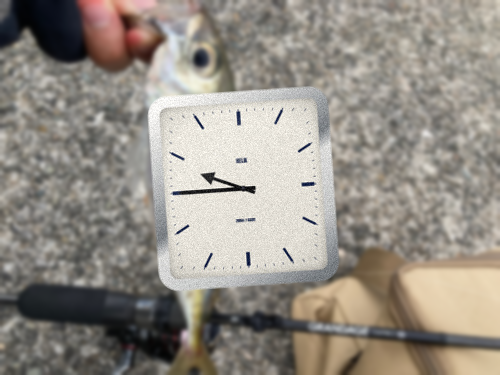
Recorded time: 9:45
